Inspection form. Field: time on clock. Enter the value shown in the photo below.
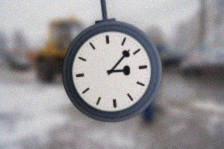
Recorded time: 3:08
